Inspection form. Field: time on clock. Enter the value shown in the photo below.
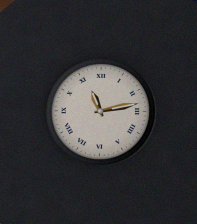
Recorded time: 11:13
